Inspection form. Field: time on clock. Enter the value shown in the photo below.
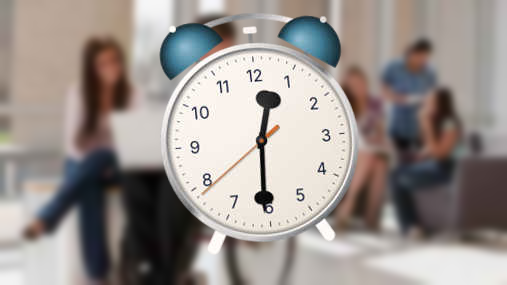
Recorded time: 12:30:39
